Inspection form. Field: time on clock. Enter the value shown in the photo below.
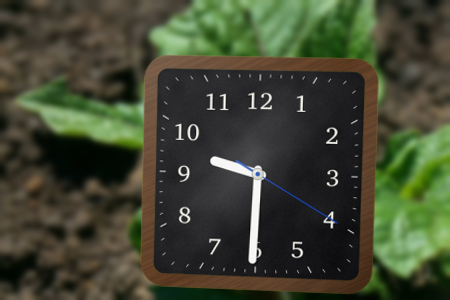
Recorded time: 9:30:20
